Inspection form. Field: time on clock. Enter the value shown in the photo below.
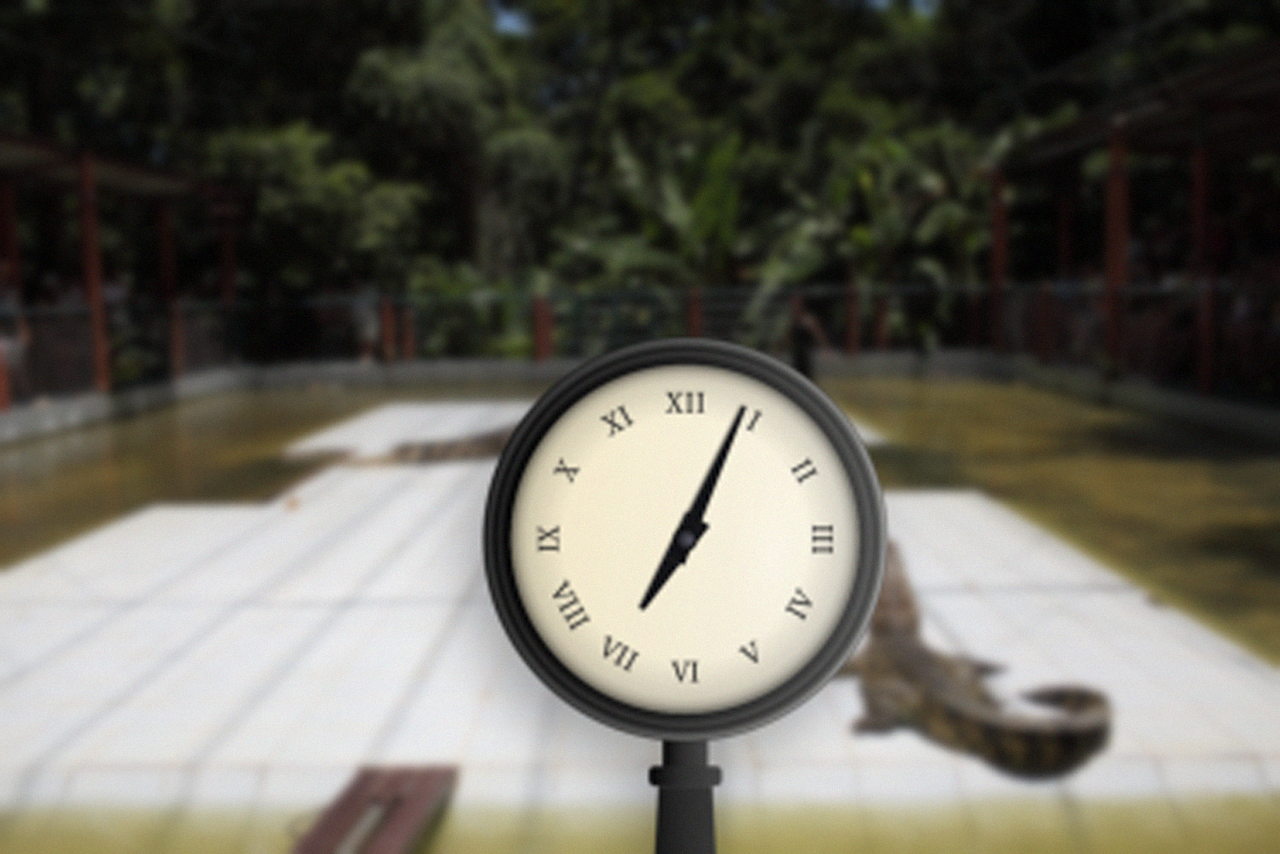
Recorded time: 7:04
